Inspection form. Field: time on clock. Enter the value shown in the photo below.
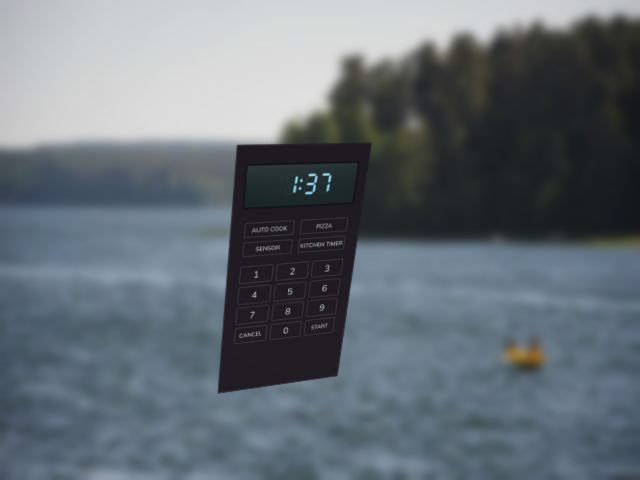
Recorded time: 1:37
